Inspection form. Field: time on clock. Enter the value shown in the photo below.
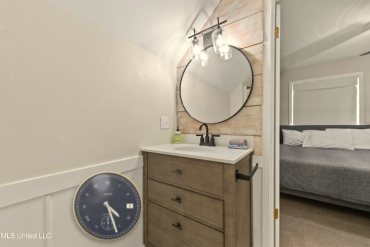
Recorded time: 4:27
